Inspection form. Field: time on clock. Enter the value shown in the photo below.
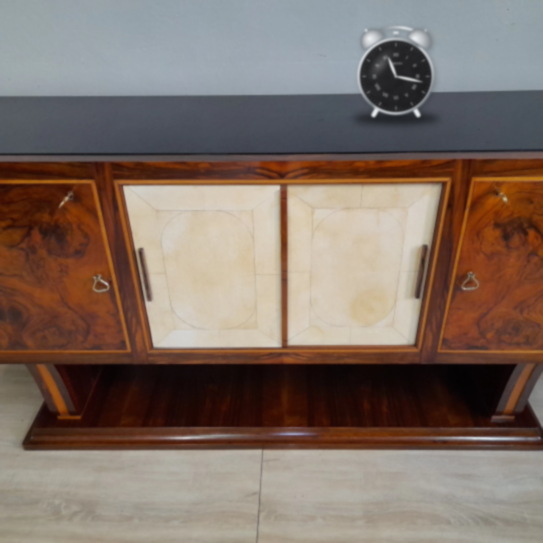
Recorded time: 11:17
